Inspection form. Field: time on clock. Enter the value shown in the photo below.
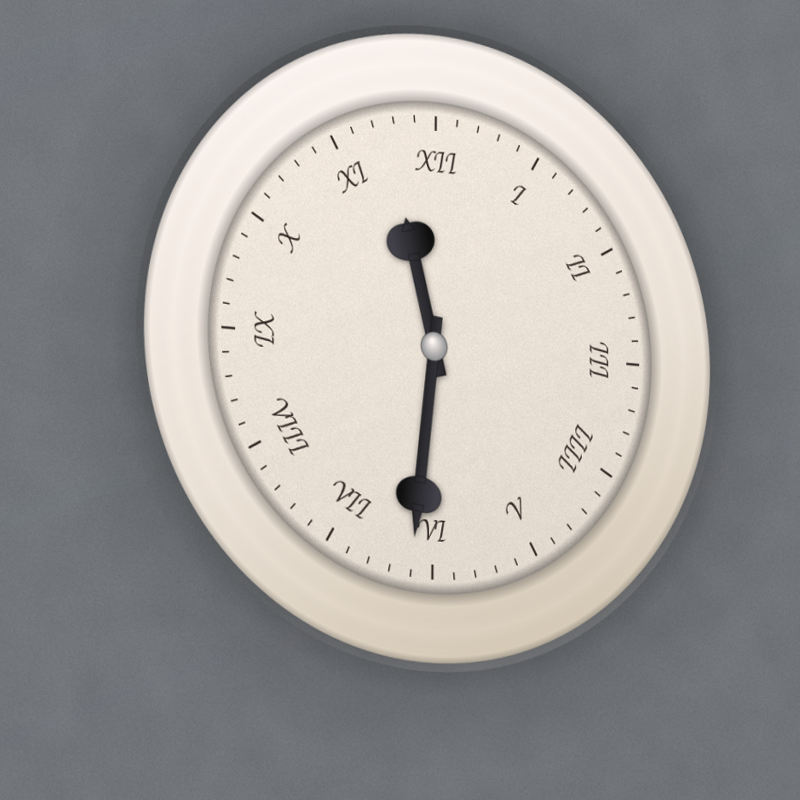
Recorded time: 11:31
